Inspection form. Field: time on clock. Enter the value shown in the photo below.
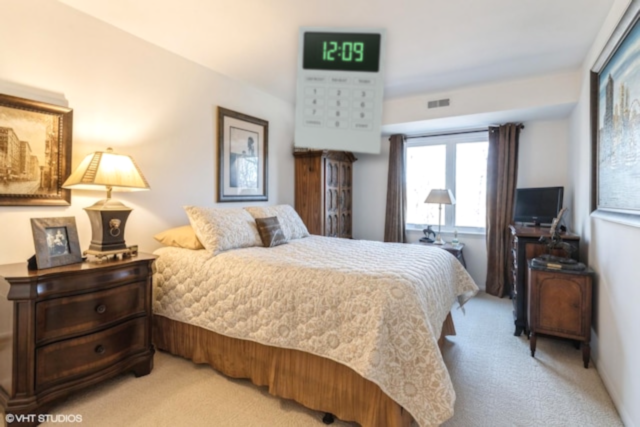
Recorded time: 12:09
